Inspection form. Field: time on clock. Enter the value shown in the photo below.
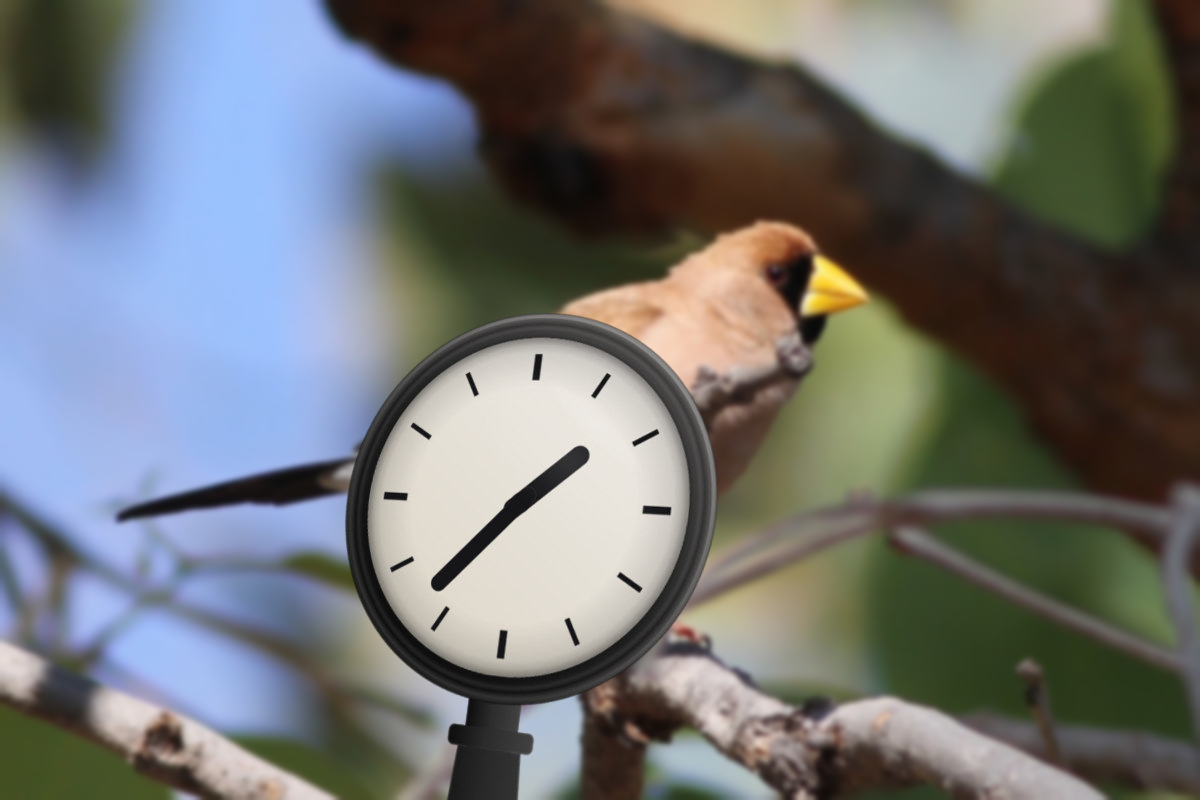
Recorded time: 1:37
